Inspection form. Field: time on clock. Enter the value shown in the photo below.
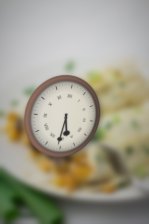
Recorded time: 5:31
